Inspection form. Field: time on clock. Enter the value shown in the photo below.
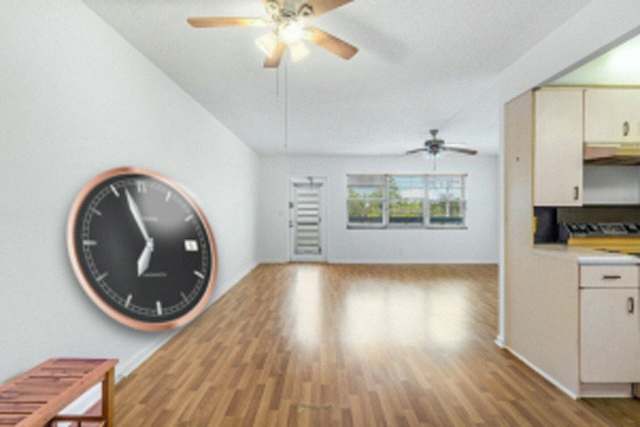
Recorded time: 6:57
